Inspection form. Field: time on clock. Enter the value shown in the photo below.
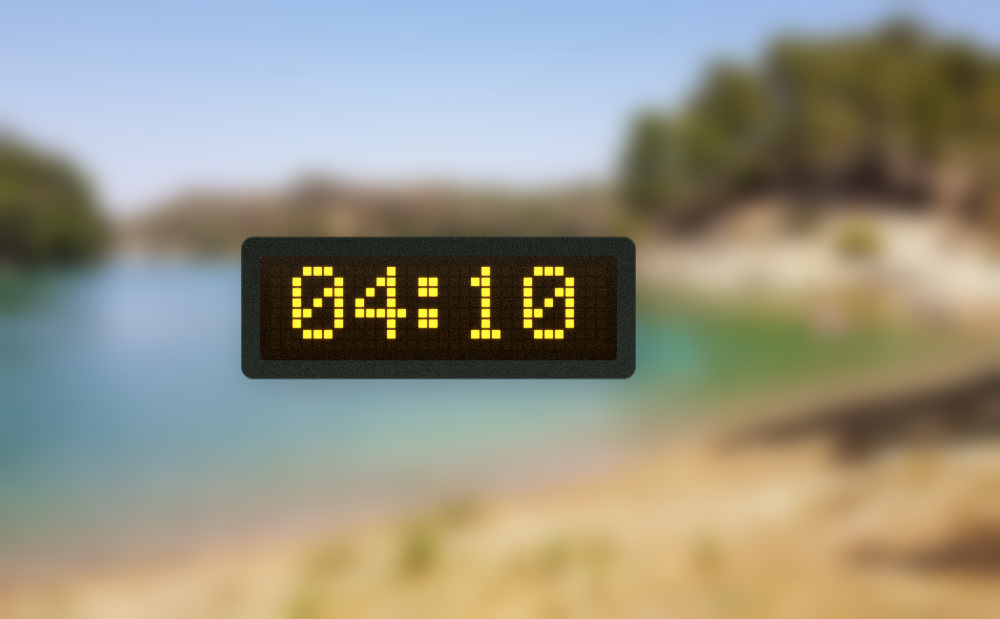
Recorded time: 4:10
